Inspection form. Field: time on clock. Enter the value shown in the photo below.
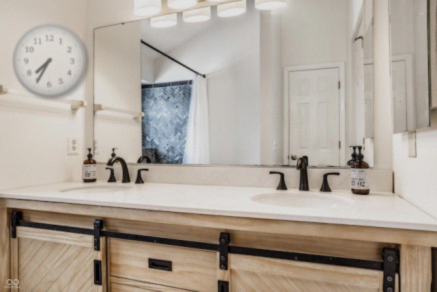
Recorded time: 7:35
